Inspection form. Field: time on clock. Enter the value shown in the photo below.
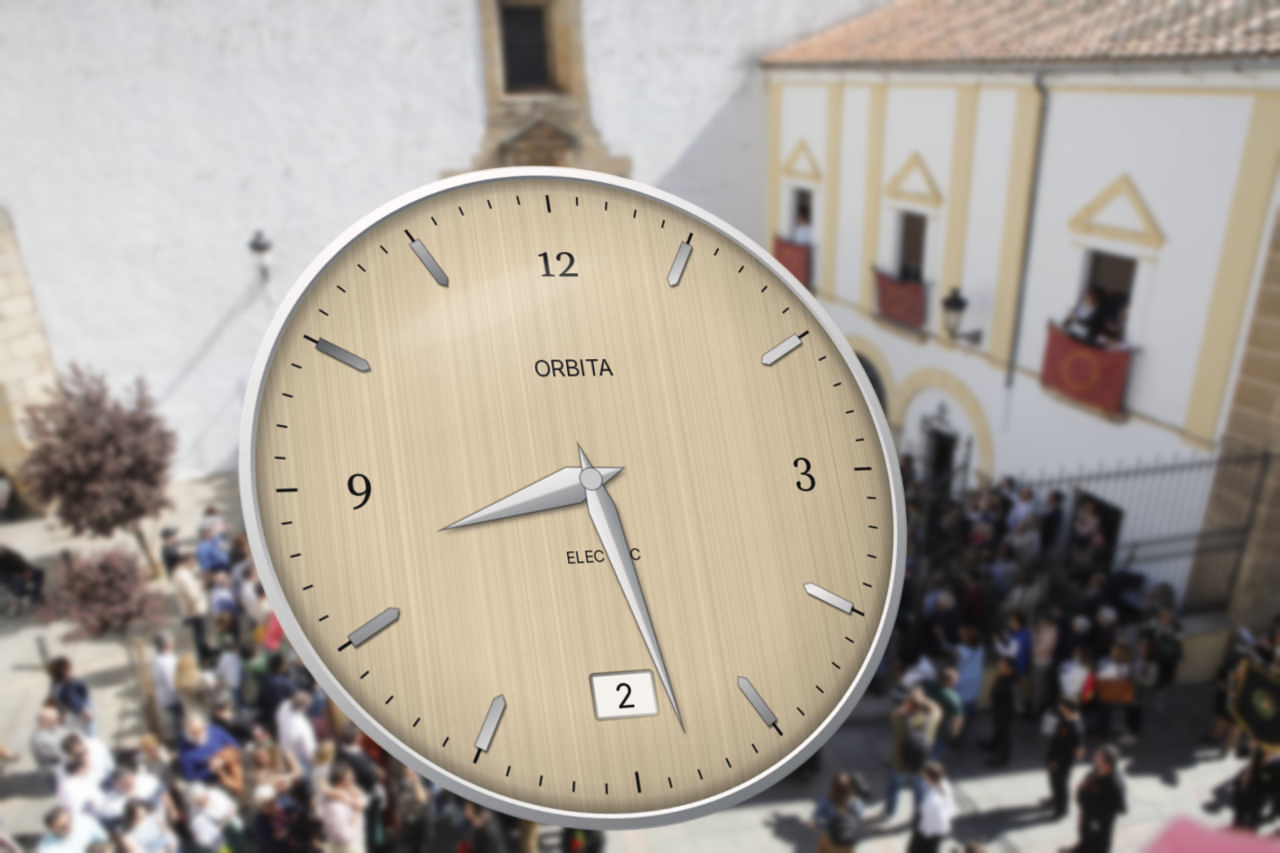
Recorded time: 8:28
